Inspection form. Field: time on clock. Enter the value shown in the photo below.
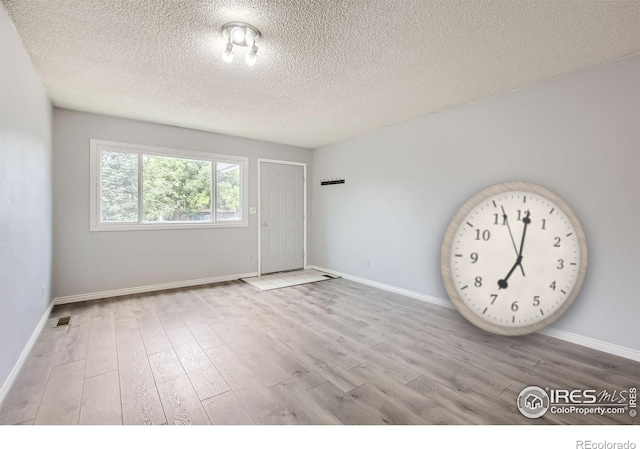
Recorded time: 7:00:56
